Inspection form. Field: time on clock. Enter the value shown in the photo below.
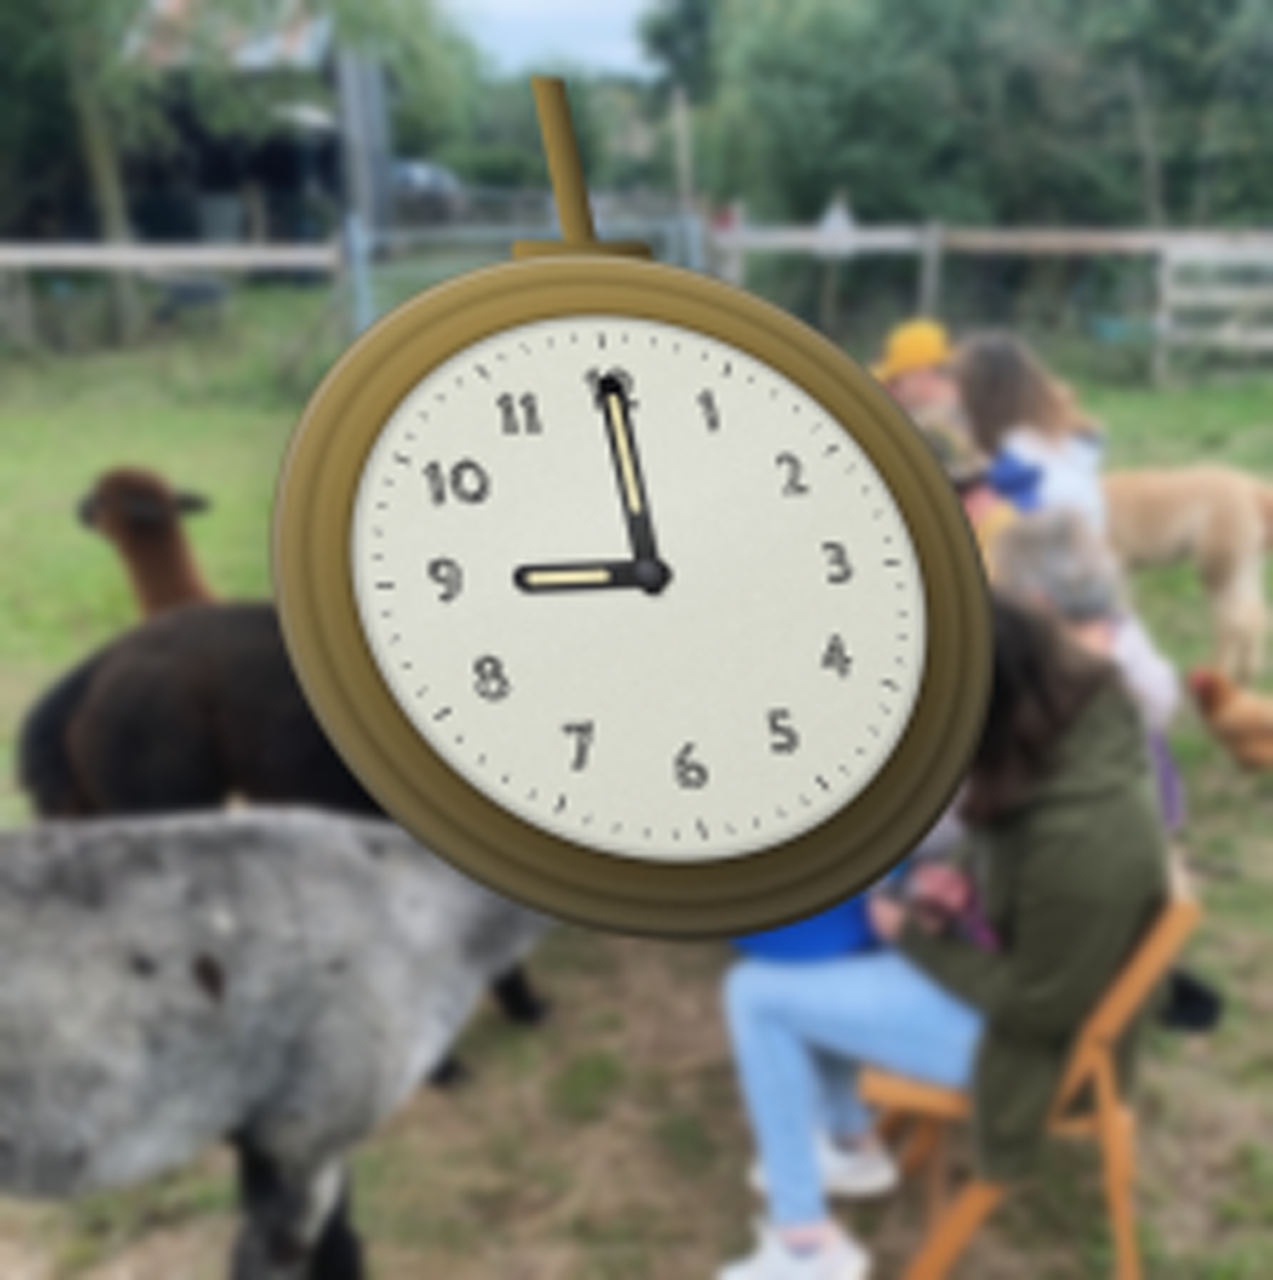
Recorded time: 9:00
